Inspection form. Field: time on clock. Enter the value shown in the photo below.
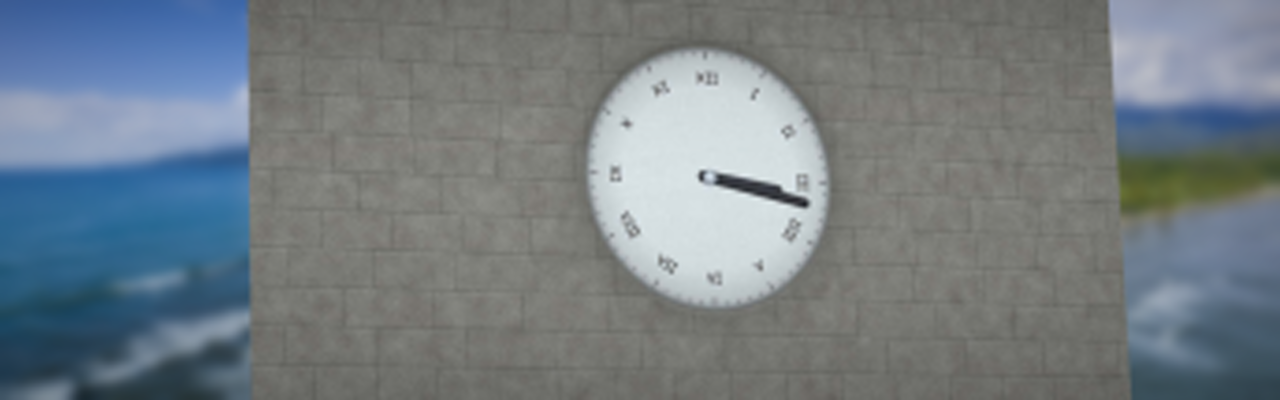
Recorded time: 3:17
